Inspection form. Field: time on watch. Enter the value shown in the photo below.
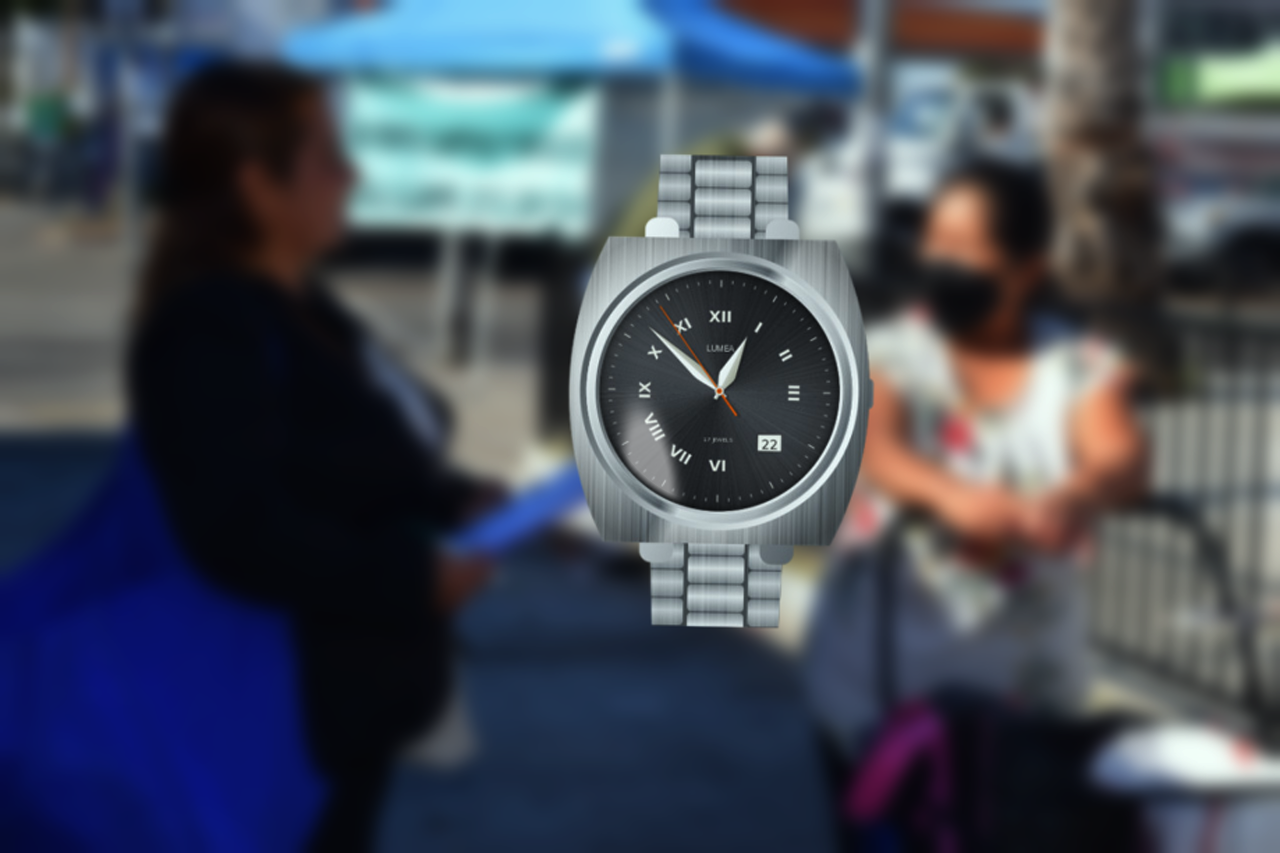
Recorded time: 12:51:54
